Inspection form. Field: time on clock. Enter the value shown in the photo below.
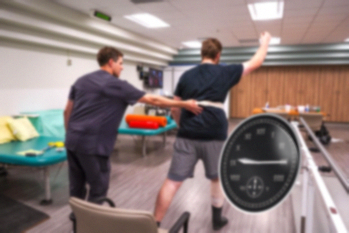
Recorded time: 9:15
